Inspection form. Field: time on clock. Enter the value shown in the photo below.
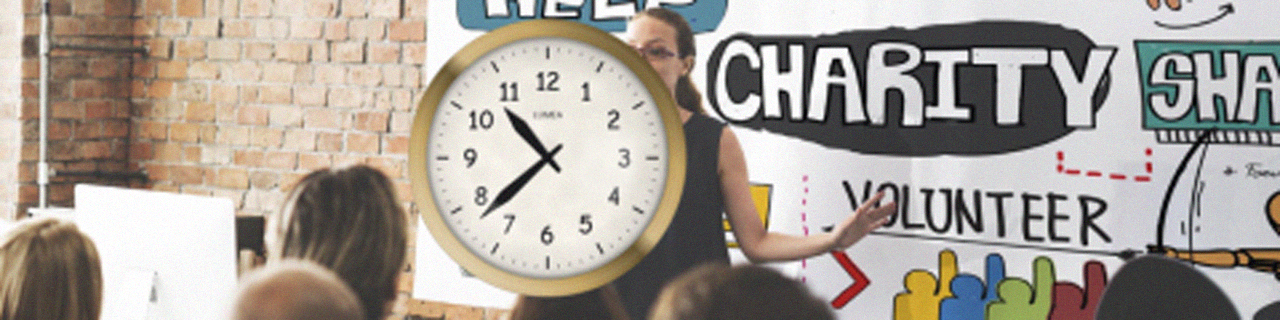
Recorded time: 10:38
